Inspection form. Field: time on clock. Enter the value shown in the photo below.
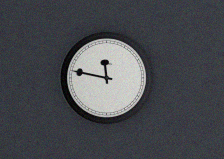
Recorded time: 11:47
